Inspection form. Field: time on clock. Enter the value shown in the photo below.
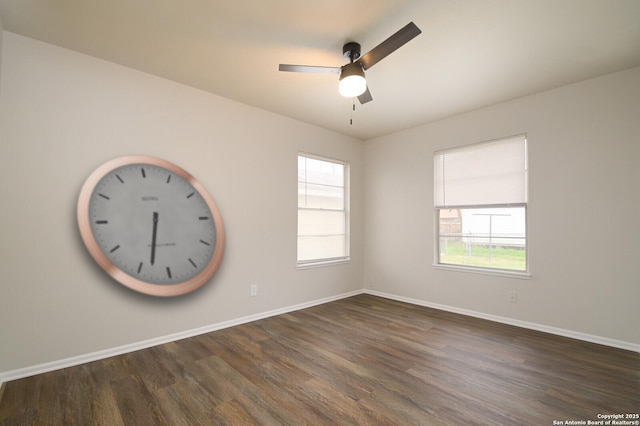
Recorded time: 6:33
